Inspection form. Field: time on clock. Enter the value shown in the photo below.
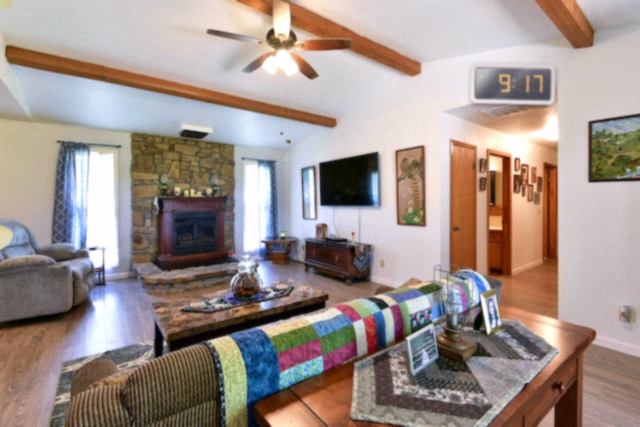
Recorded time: 9:17
